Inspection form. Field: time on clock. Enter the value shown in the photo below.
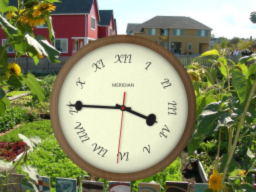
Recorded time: 3:45:31
